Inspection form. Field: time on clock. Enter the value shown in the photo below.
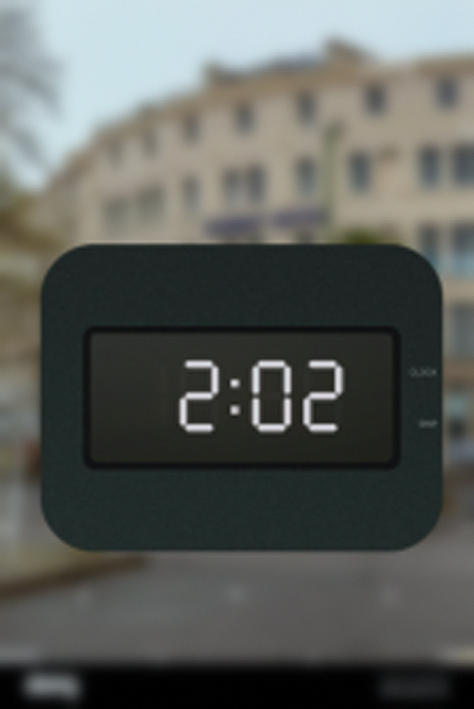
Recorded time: 2:02
